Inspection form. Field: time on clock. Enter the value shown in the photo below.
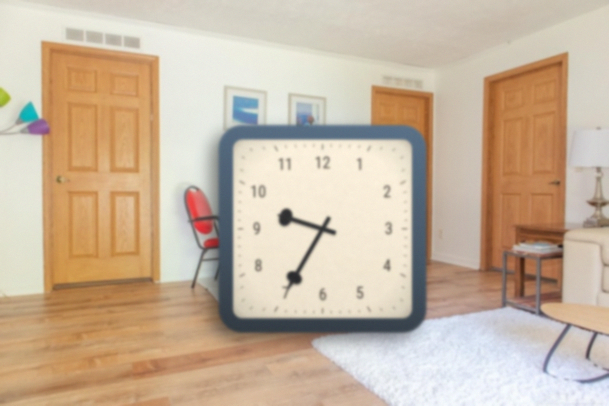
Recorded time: 9:35
